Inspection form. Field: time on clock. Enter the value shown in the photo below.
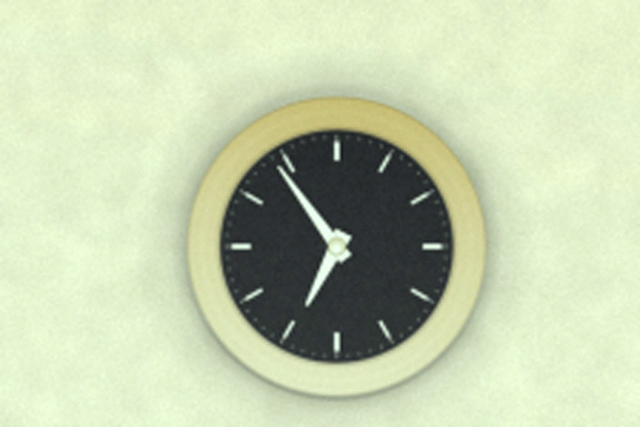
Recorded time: 6:54
